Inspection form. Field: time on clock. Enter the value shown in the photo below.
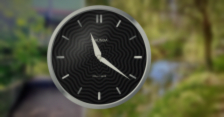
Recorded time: 11:21
